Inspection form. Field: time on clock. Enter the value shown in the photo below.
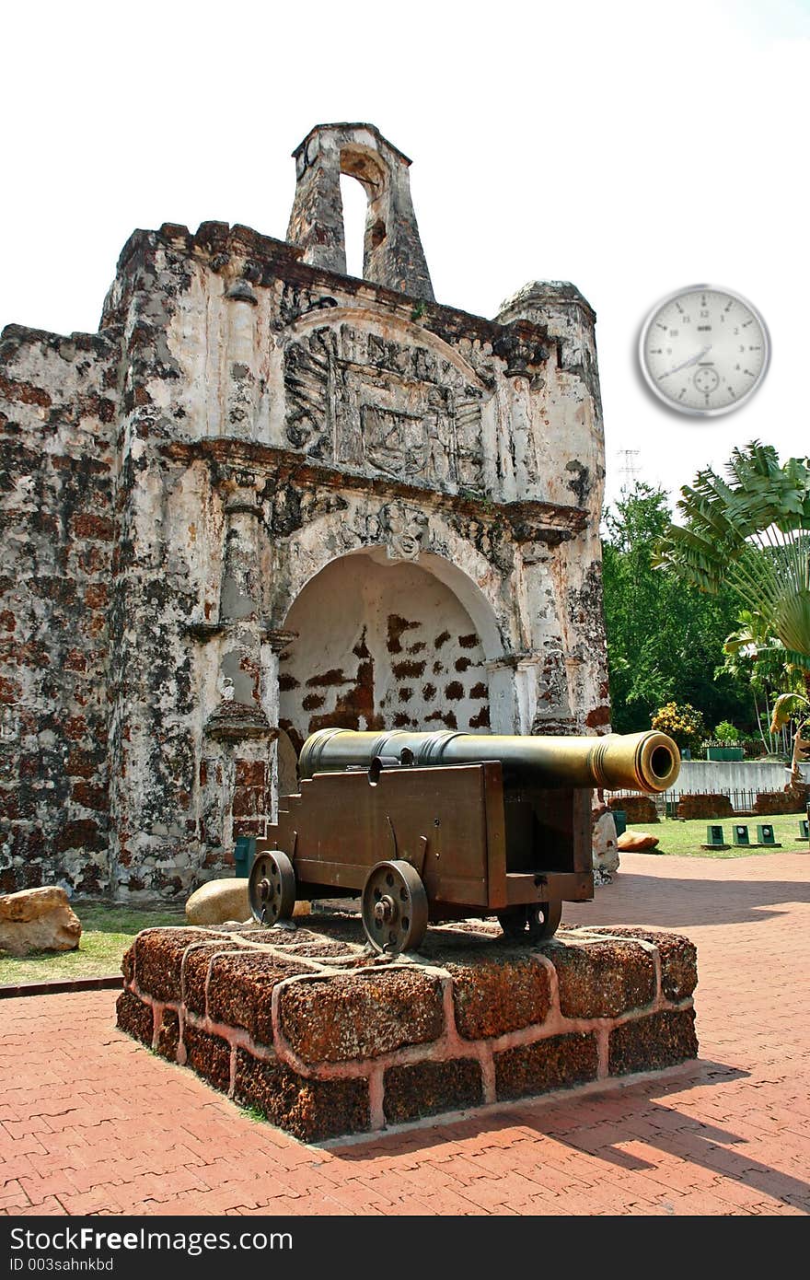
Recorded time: 7:40
